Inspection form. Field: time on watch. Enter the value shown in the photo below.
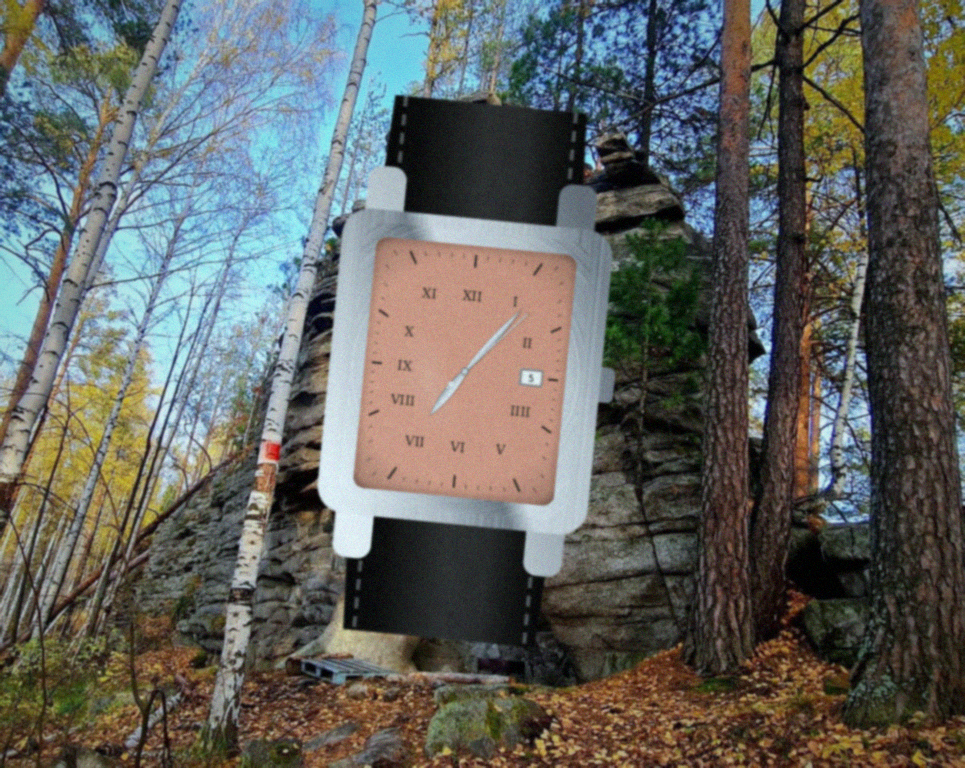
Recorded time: 7:06:07
